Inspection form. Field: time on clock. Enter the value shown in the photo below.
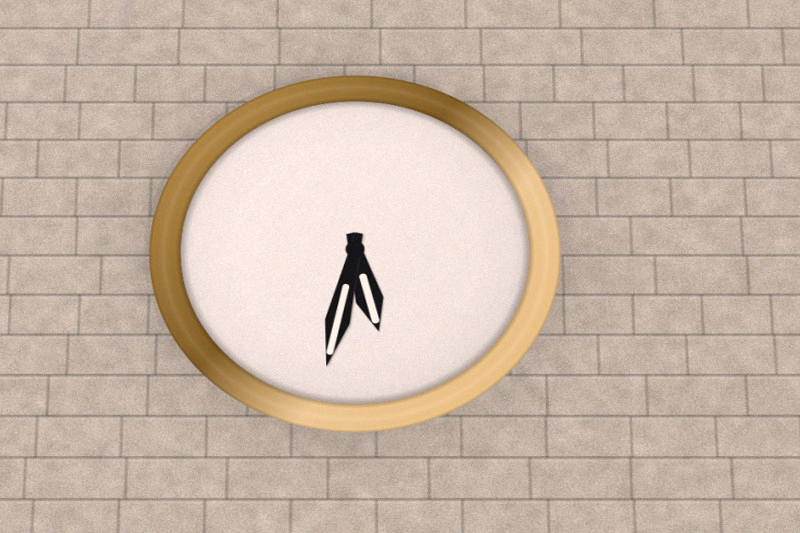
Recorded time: 5:32
